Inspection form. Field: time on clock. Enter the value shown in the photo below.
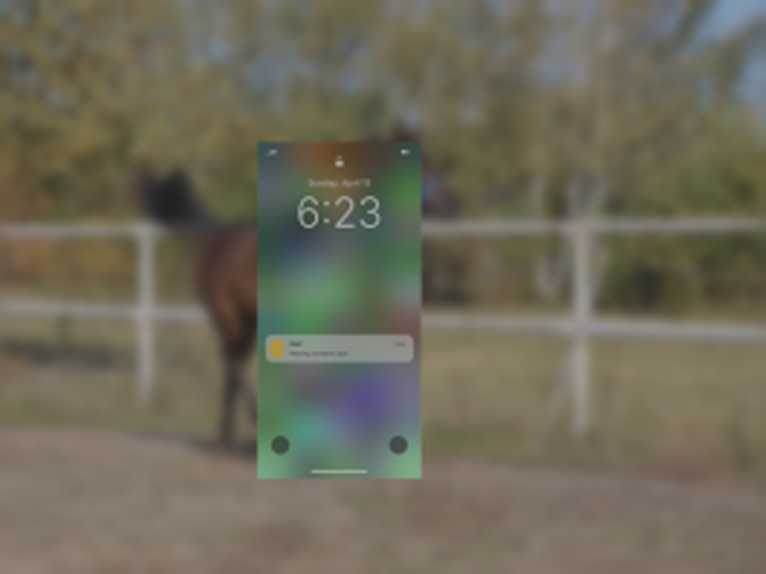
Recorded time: 6:23
